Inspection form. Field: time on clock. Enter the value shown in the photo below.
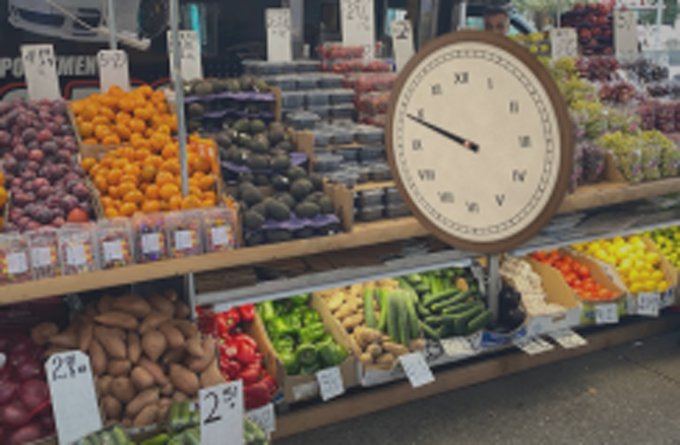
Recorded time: 9:49
